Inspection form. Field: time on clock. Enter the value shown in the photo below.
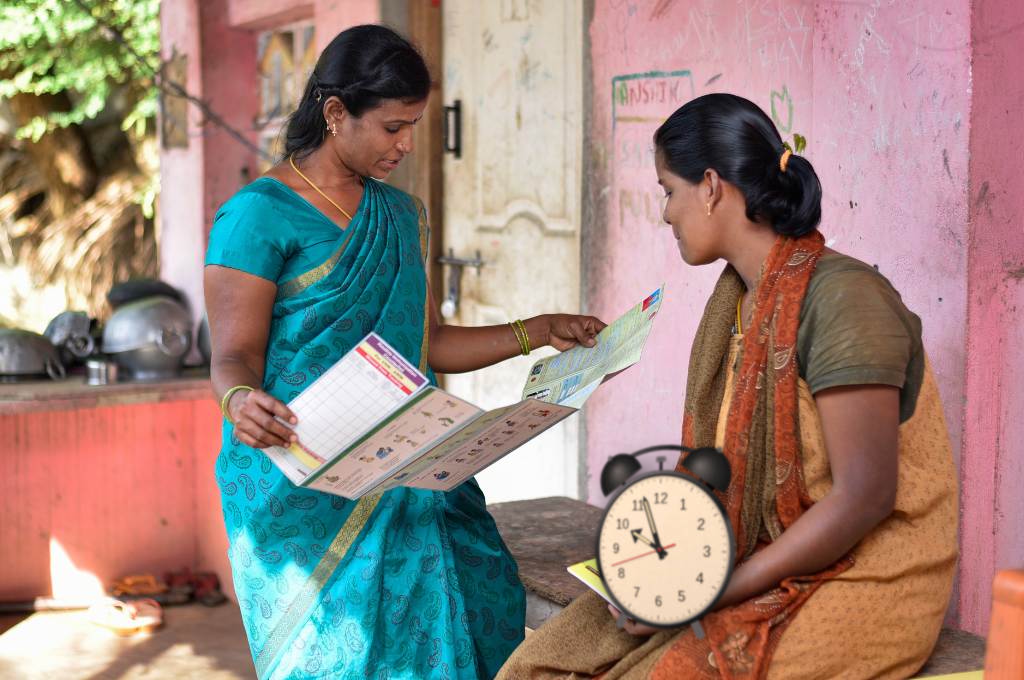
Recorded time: 9:56:42
